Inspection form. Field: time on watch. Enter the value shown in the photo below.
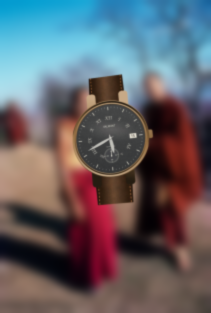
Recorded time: 5:41
